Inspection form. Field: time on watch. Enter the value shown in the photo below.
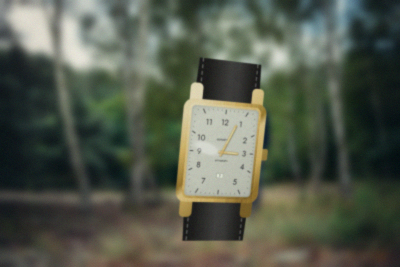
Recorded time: 3:04
